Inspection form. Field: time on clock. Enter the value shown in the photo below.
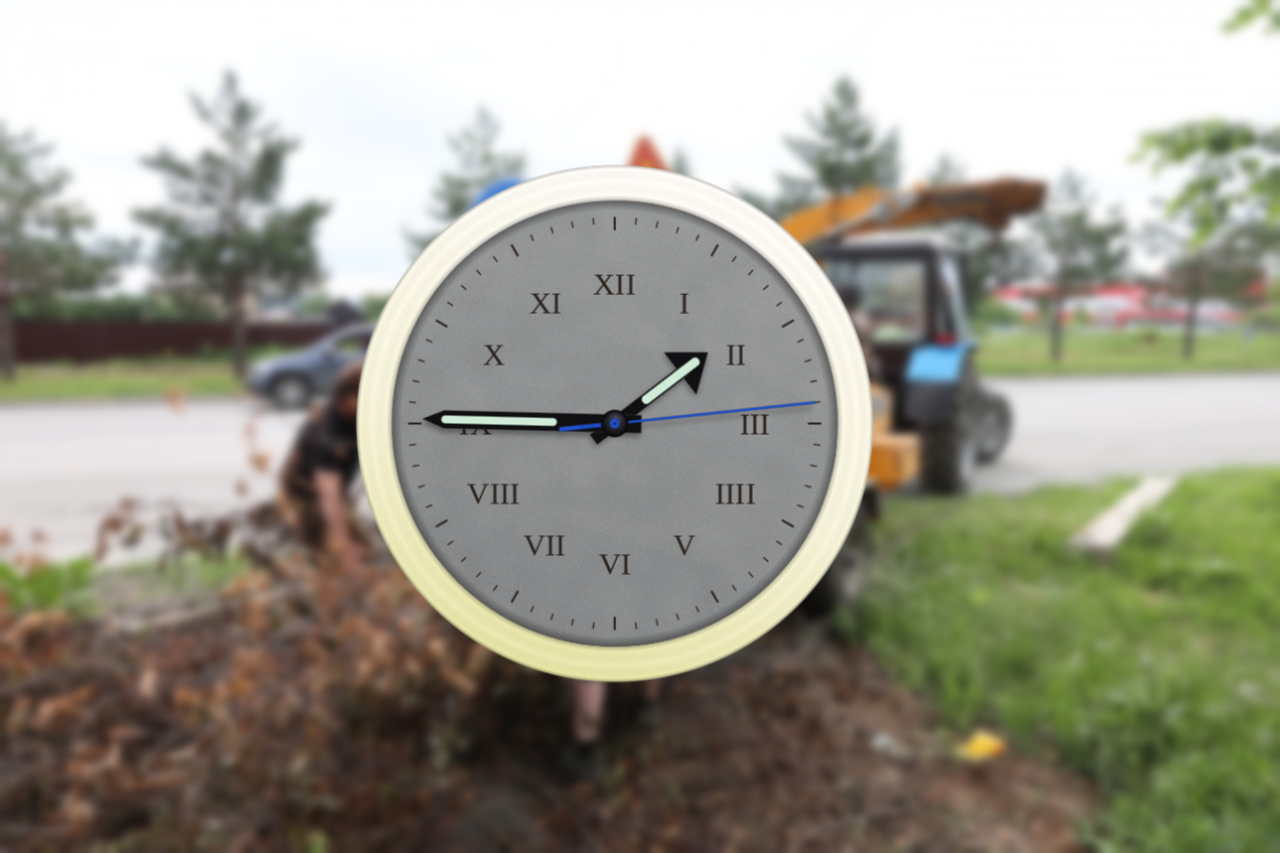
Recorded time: 1:45:14
